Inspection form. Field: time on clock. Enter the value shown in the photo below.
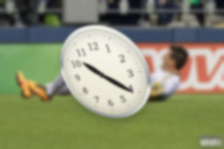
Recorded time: 10:21
